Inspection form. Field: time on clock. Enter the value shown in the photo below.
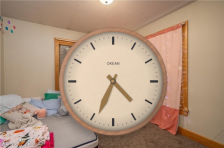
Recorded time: 4:34
